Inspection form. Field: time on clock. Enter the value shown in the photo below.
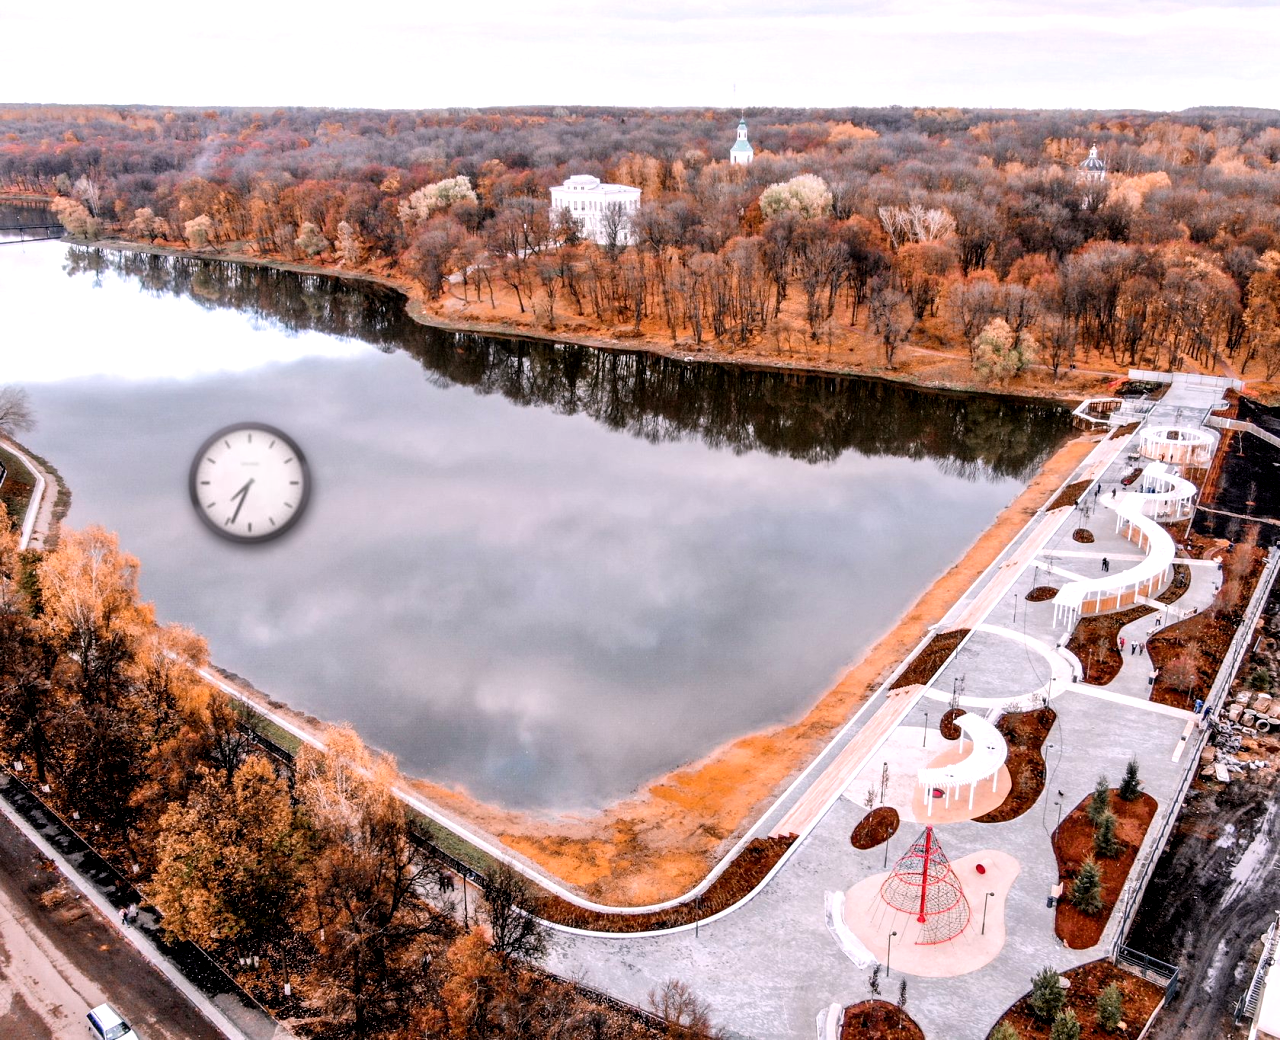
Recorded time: 7:34
